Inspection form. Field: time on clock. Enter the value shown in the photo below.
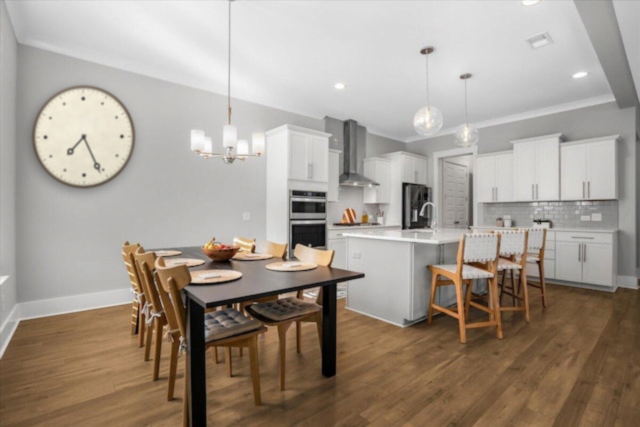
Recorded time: 7:26
